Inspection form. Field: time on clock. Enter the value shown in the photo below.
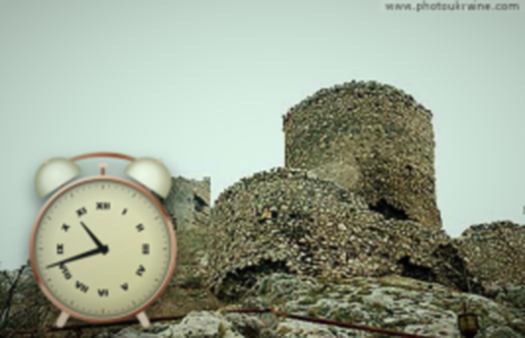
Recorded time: 10:42
